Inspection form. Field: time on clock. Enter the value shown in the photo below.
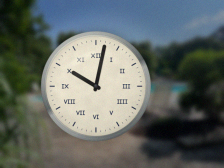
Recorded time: 10:02
